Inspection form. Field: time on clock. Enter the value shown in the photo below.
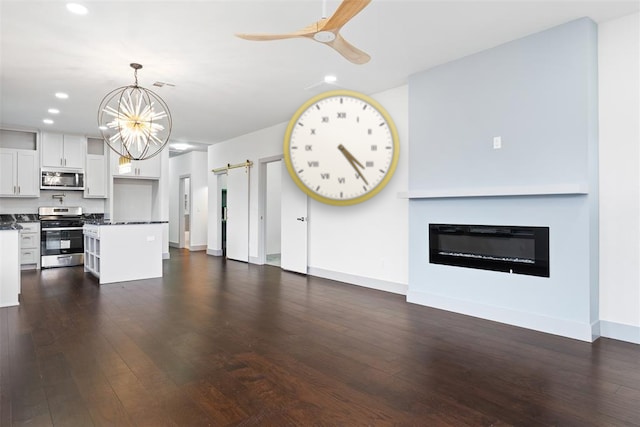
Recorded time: 4:24
